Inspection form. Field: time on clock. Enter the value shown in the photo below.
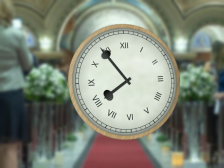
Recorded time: 7:54
